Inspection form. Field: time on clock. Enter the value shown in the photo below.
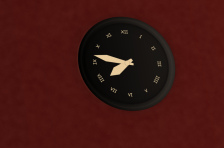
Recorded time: 7:47
